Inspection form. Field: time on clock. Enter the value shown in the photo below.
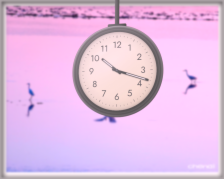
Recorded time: 10:18
